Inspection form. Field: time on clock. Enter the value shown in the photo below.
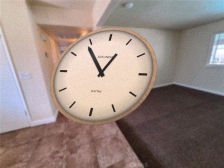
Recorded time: 12:54
